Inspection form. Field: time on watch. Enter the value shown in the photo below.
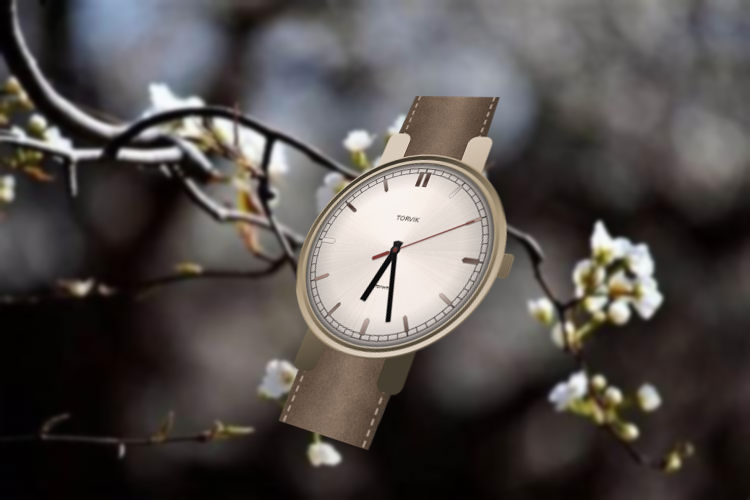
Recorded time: 6:27:10
